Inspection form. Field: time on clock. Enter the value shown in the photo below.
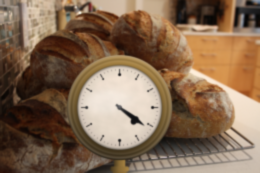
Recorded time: 4:21
